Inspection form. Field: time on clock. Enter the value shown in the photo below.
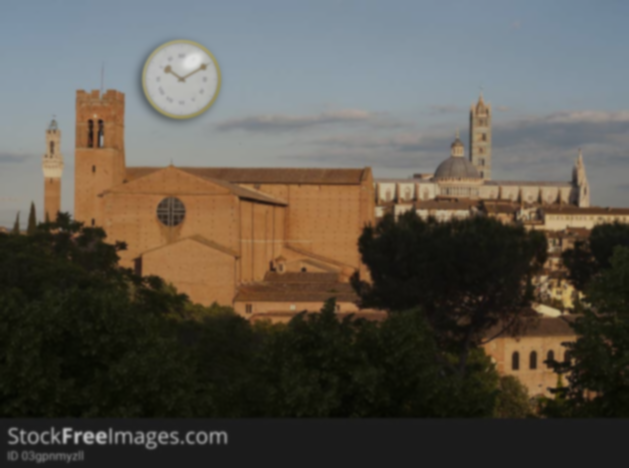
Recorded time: 10:10
